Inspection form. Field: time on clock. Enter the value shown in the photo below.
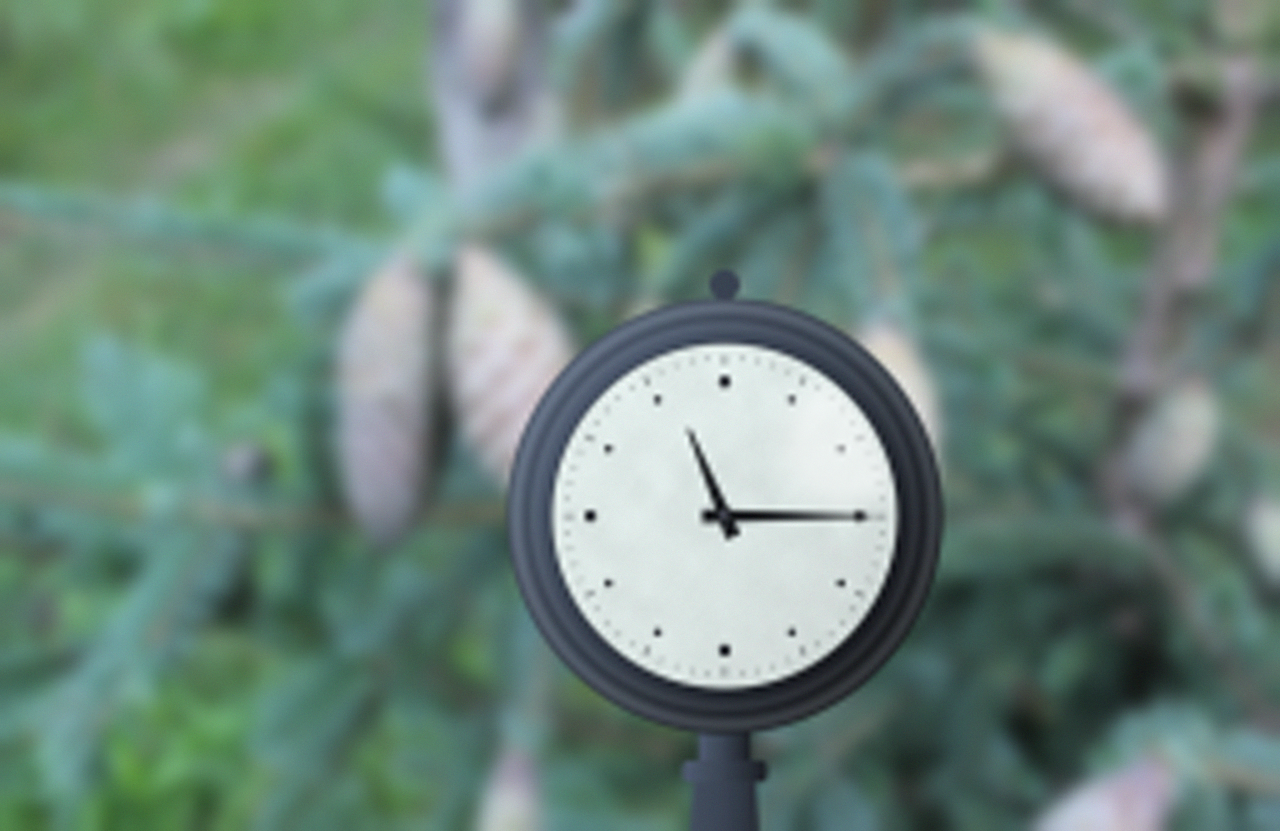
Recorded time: 11:15
